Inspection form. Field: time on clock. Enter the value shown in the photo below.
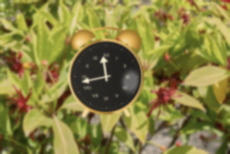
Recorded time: 11:43
